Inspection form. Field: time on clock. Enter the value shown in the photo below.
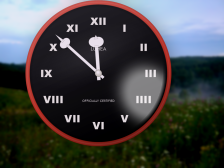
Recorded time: 11:52
